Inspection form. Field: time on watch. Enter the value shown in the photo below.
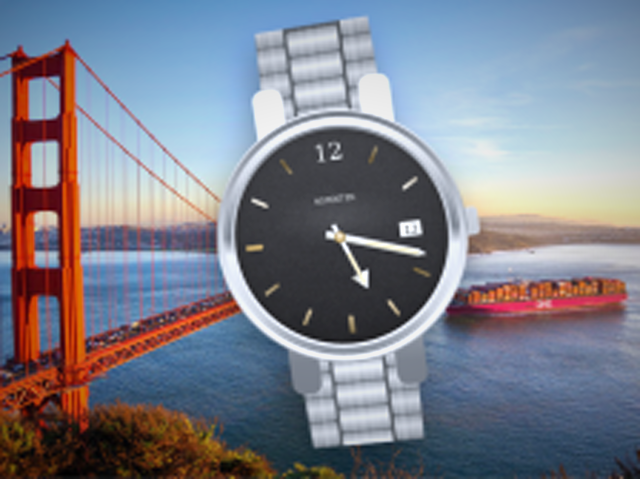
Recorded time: 5:18
